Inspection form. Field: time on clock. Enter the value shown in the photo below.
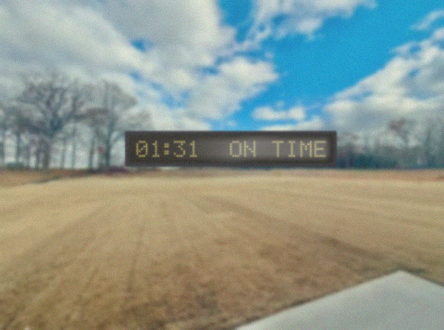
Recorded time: 1:31
